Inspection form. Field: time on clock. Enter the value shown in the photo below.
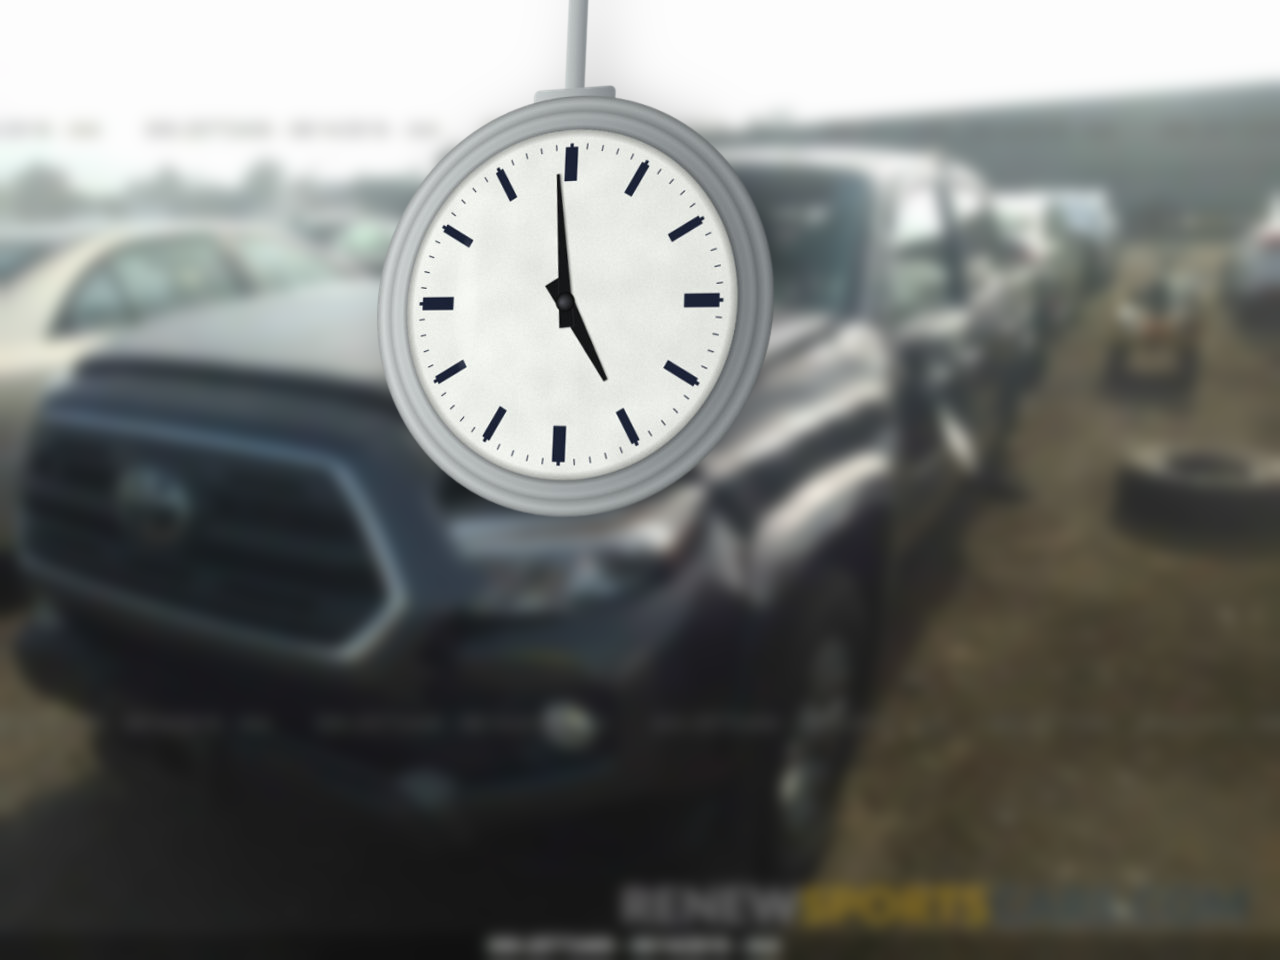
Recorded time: 4:59
